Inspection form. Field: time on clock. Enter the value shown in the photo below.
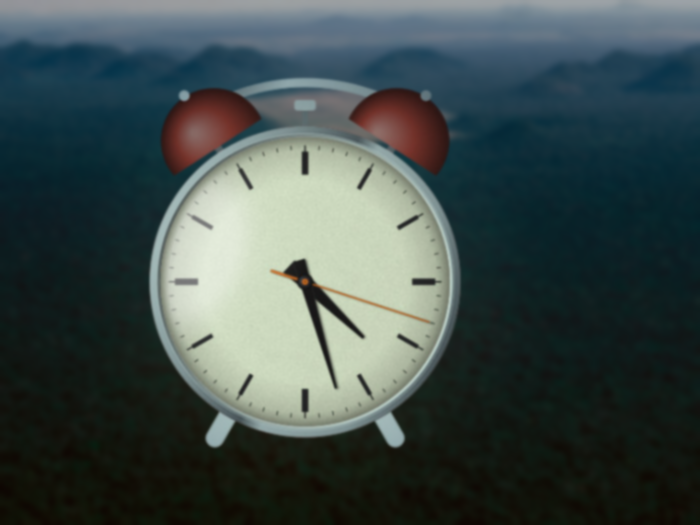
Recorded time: 4:27:18
